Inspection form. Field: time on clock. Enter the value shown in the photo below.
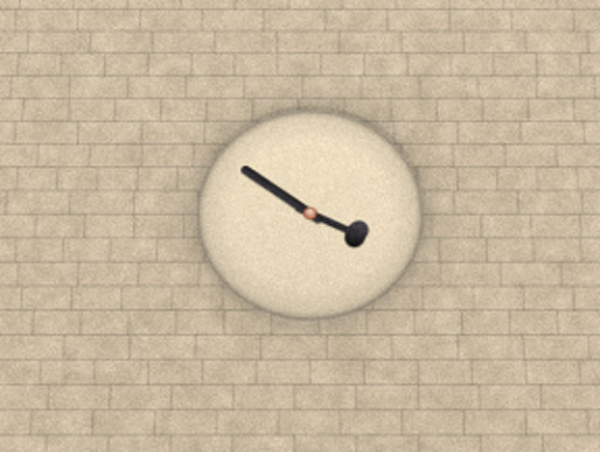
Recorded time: 3:51
